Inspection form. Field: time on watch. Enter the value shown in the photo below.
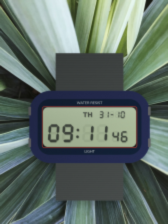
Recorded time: 9:11:46
